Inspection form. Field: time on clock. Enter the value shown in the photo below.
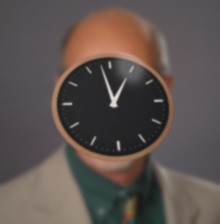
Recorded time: 12:58
